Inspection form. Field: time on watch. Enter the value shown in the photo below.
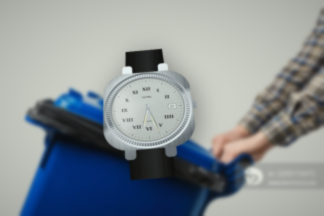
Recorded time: 6:27
